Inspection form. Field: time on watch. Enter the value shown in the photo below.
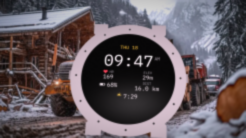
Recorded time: 9:47
